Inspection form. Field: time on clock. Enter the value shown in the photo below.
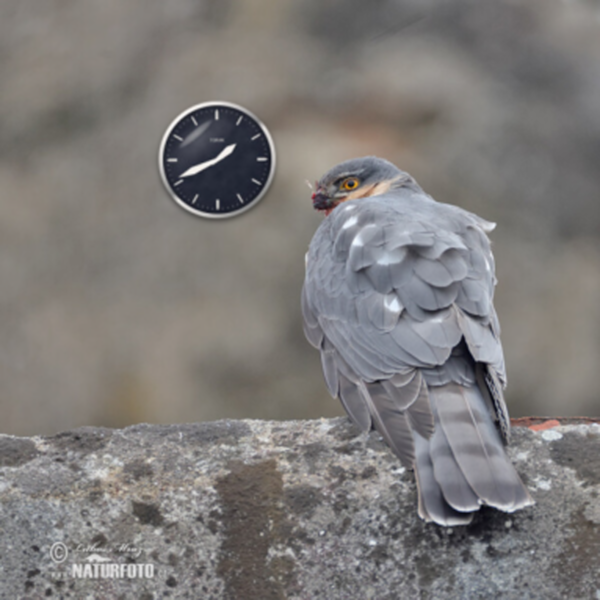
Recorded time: 1:41
